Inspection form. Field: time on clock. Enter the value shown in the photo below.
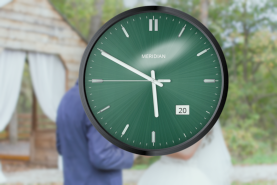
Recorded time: 5:49:45
